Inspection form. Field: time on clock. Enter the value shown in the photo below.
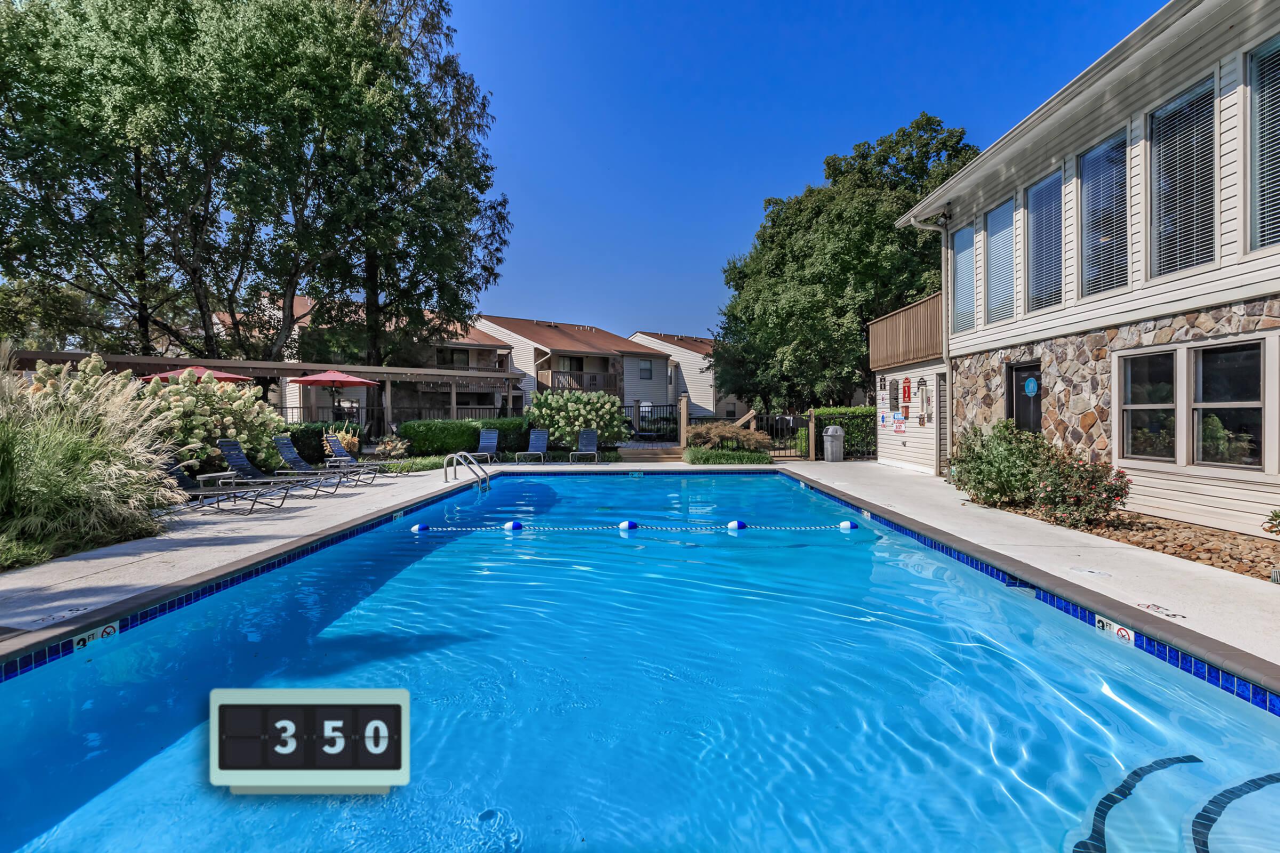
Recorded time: 3:50
